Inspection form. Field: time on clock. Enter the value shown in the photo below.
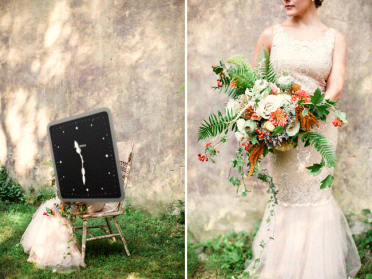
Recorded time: 11:31
